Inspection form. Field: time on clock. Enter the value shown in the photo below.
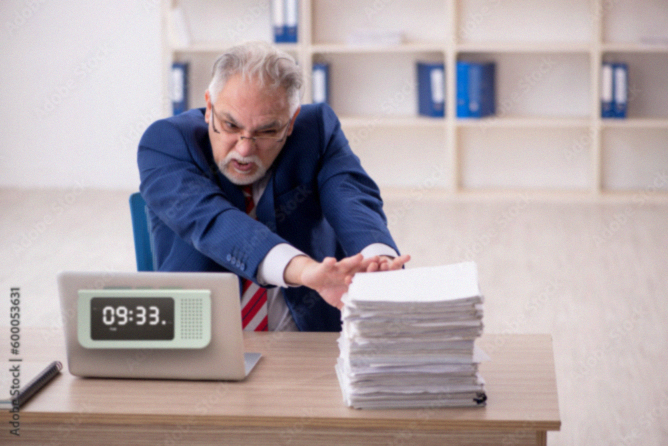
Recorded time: 9:33
